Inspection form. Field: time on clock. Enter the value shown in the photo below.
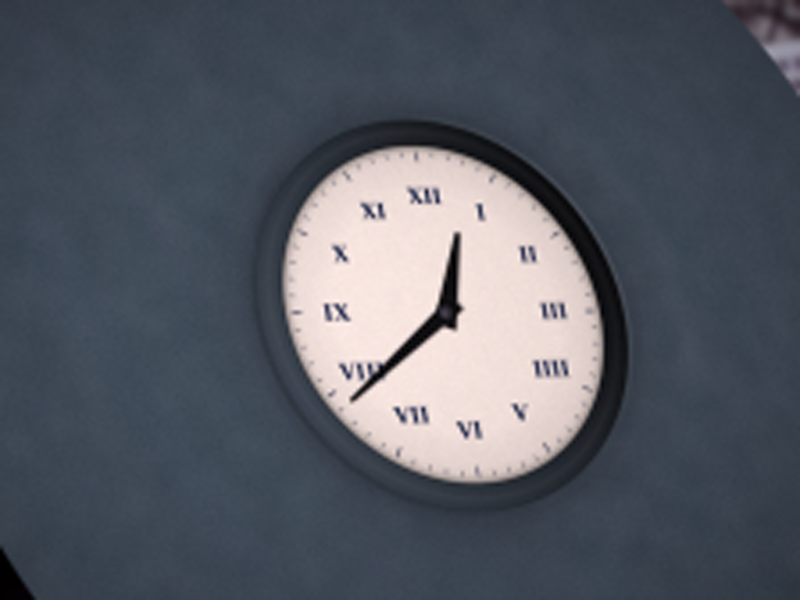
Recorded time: 12:39
